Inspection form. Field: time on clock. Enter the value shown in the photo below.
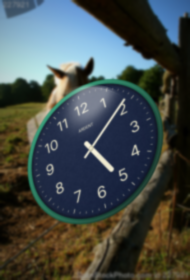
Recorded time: 5:09
